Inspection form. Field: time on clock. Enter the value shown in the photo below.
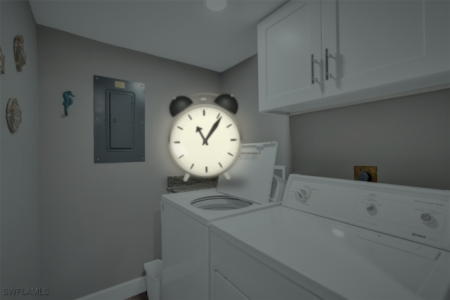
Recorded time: 11:06
